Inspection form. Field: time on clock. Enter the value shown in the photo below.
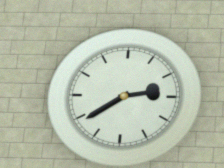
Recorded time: 2:39
